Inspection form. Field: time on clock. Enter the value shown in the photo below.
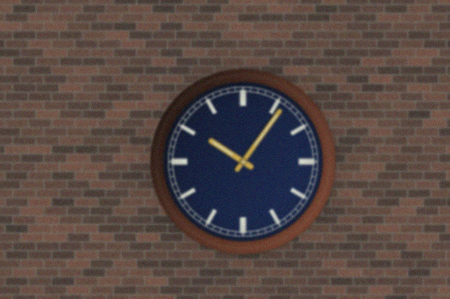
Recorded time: 10:06
